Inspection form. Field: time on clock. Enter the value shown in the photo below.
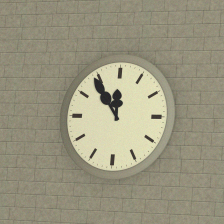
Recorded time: 11:54
